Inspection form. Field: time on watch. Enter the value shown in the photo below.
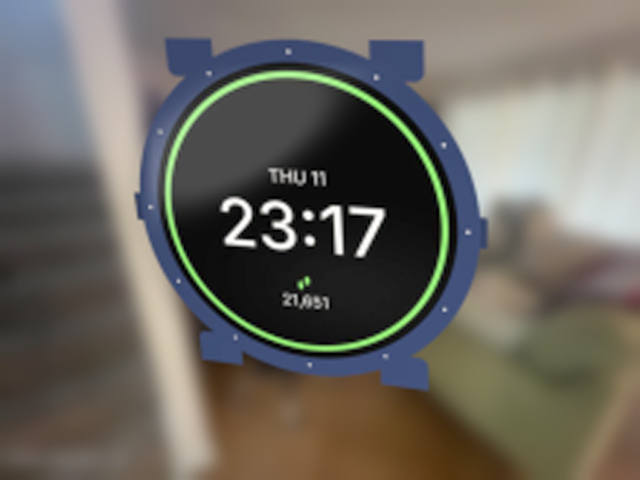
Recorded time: 23:17
